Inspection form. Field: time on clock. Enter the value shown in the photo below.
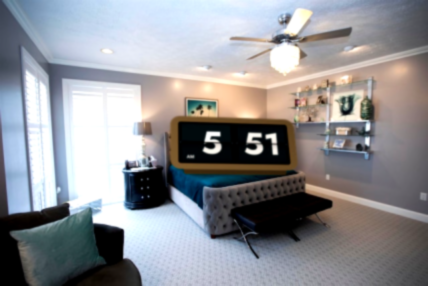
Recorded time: 5:51
